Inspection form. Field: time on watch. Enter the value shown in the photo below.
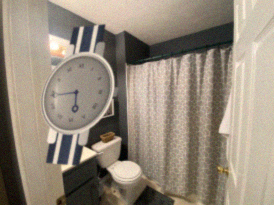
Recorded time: 5:44
